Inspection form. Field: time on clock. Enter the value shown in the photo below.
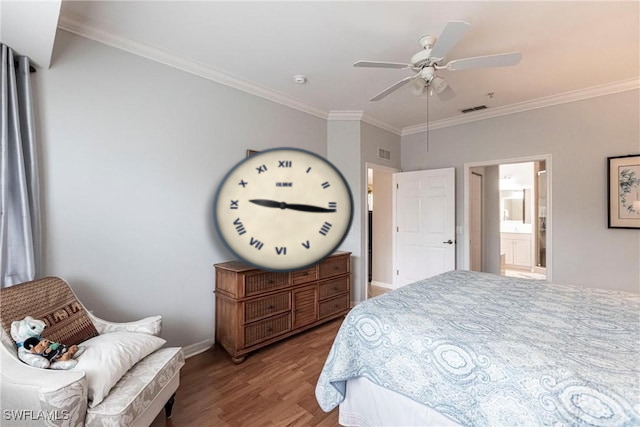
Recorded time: 9:16
